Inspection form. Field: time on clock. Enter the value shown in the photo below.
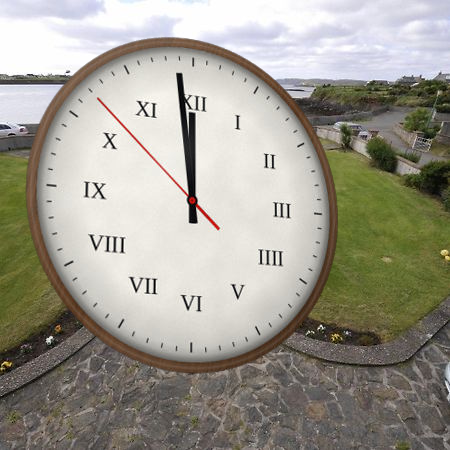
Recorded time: 11:58:52
